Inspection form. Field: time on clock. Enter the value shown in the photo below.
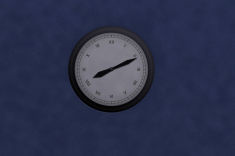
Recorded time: 8:11
